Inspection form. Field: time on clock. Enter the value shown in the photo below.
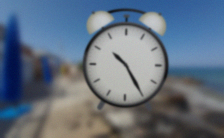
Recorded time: 10:25
